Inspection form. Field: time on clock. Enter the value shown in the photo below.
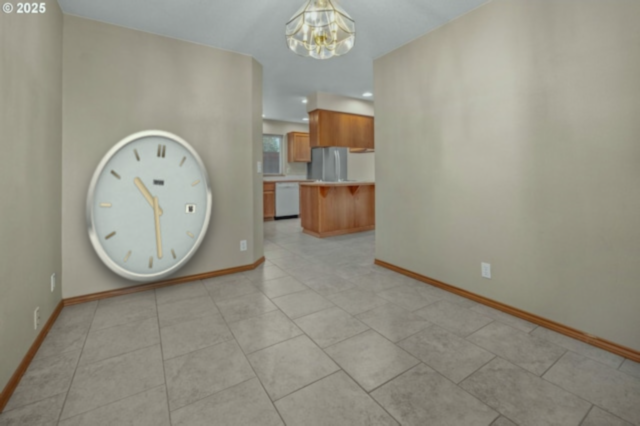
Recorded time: 10:28
